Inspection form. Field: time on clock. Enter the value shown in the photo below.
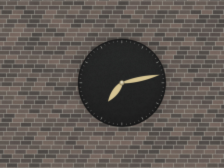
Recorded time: 7:13
